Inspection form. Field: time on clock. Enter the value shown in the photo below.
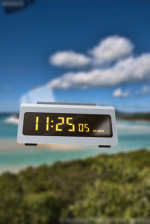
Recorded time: 11:25:05
